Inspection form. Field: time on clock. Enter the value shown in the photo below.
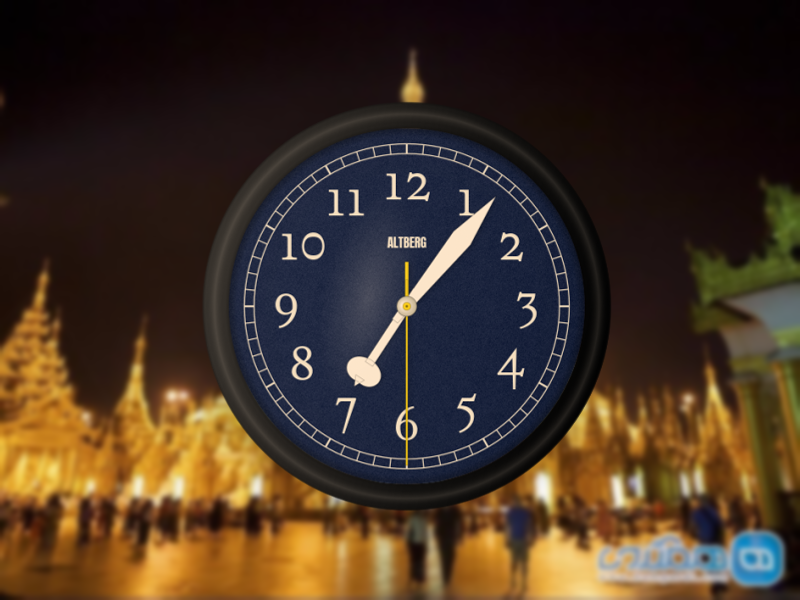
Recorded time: 7:06:30
